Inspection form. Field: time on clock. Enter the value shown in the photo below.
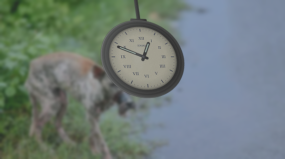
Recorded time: 12:49
